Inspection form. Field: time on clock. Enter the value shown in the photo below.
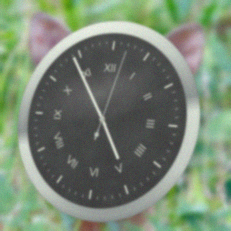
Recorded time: 4:54:02
